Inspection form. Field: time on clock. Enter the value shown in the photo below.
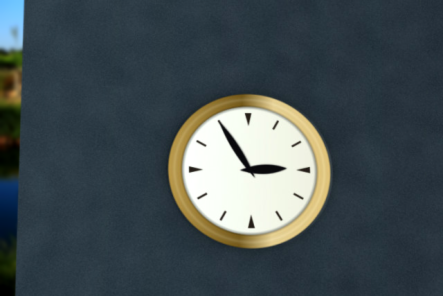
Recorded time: 2:55
